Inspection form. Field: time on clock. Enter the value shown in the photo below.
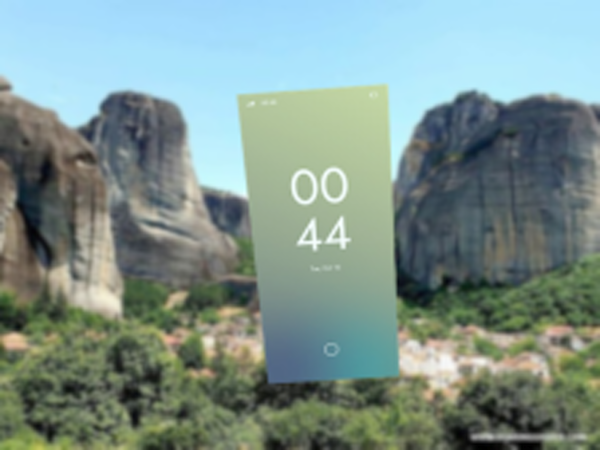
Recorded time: 0:44
